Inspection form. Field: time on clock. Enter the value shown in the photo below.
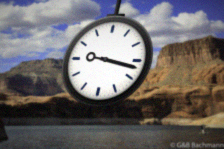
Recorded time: 9:17
